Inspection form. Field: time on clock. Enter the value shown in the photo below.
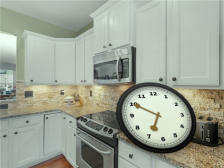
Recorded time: 6:50
